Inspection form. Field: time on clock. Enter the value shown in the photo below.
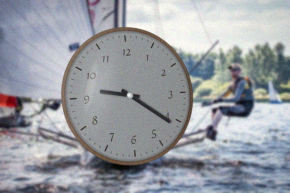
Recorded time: 9:21
